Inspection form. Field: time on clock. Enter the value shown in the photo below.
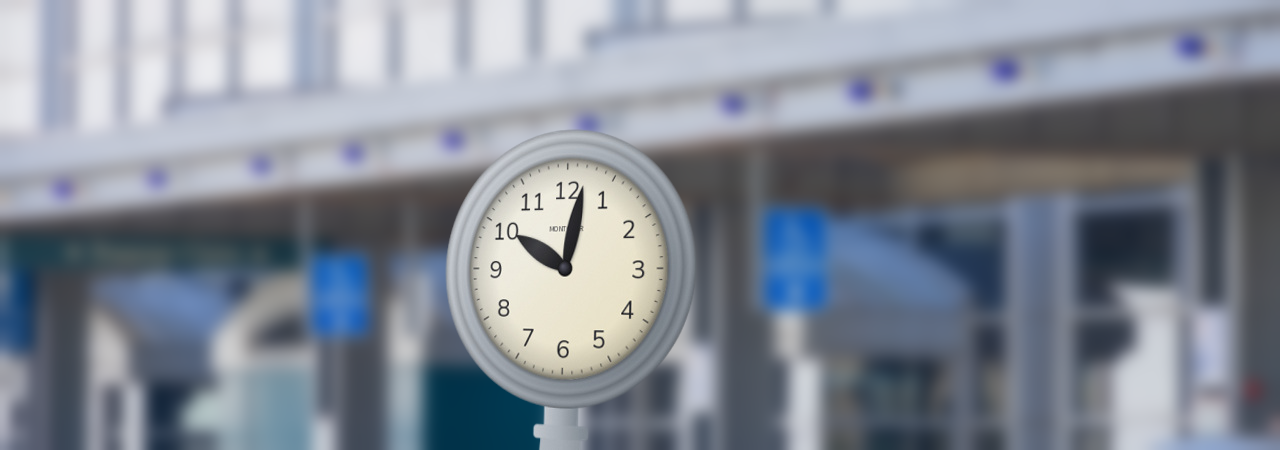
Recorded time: 10:02
